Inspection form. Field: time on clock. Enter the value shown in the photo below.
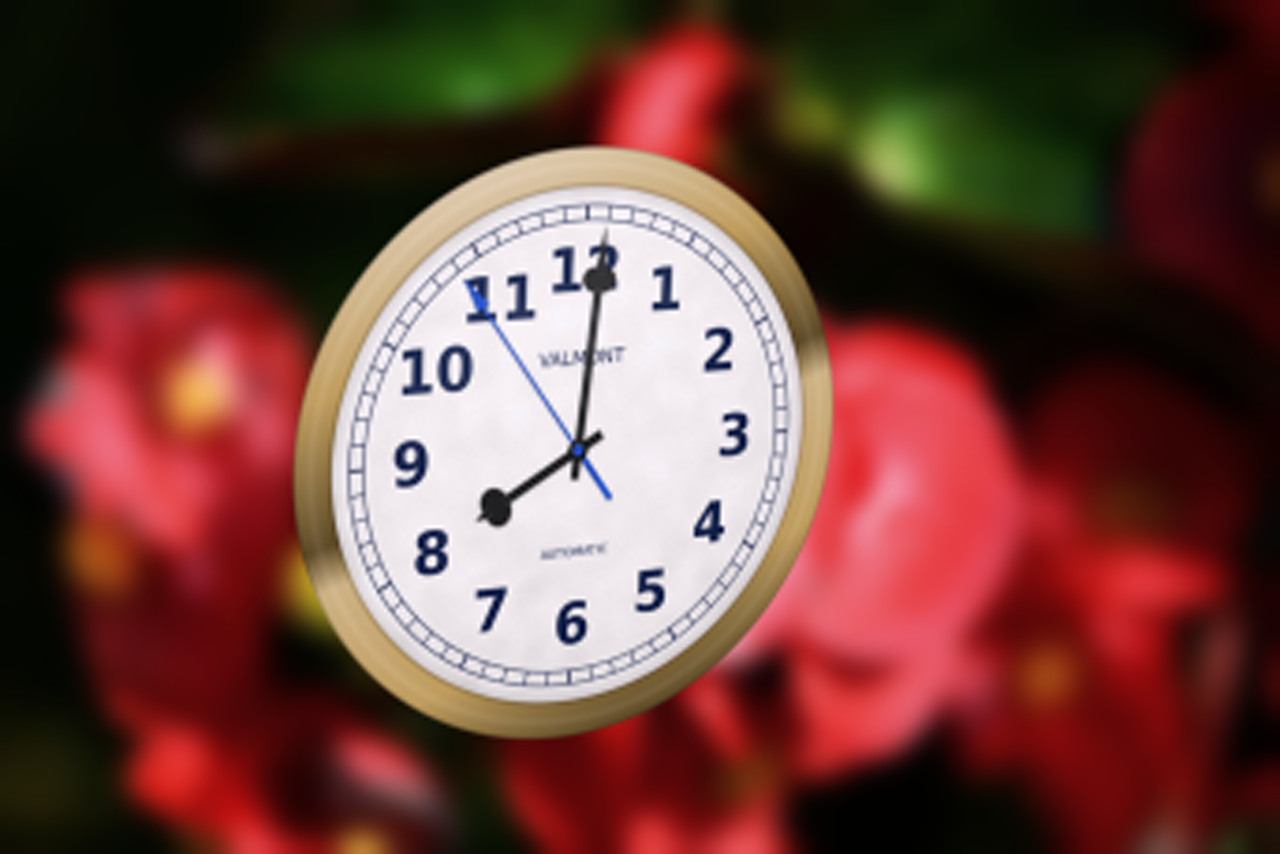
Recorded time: 8:00:54
